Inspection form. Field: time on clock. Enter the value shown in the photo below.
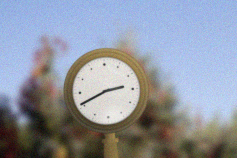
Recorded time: 2:41
